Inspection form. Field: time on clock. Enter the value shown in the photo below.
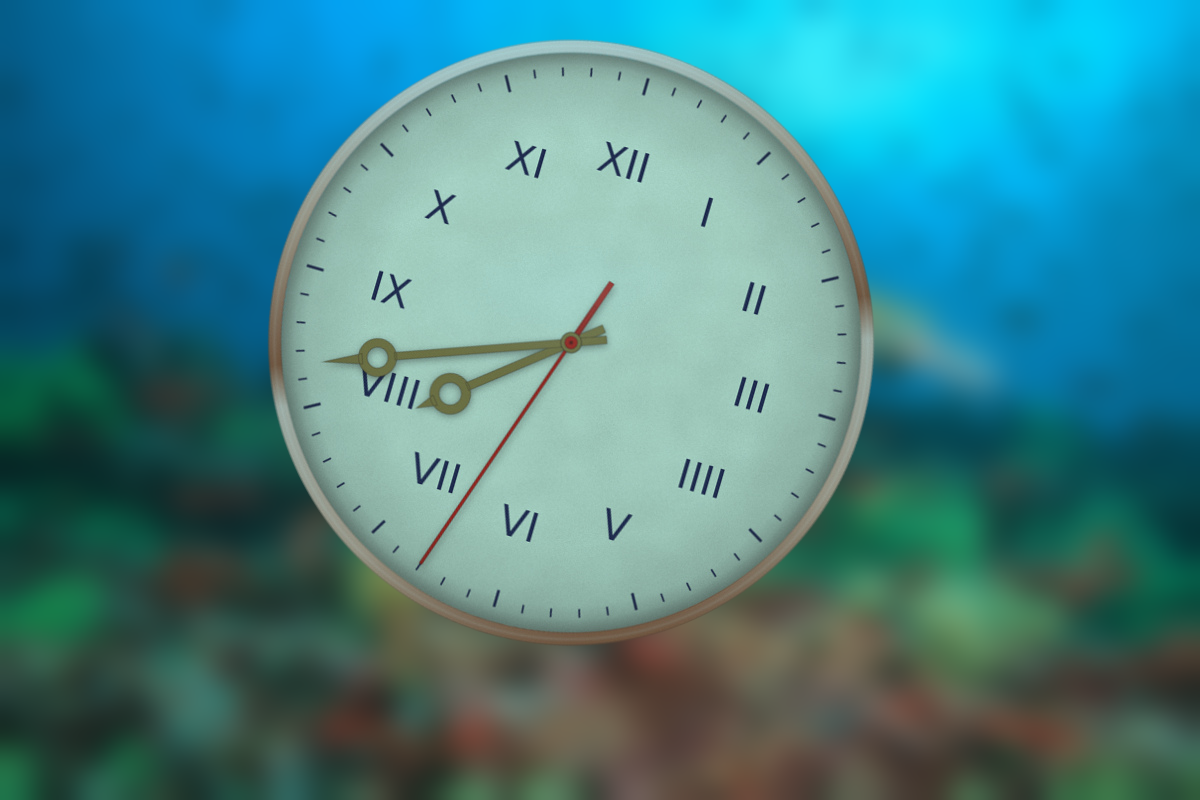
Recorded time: 7:41:33
